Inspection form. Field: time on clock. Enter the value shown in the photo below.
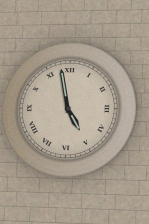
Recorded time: 4:58
